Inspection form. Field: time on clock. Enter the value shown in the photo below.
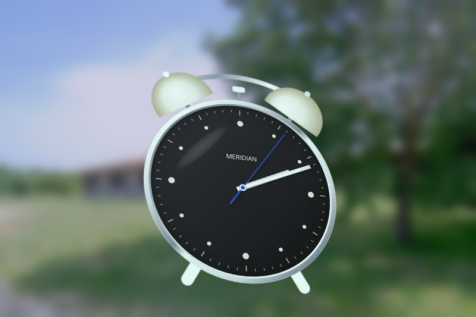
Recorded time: 2:11:06
